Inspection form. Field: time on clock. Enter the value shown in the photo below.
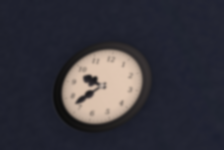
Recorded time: 9:37
